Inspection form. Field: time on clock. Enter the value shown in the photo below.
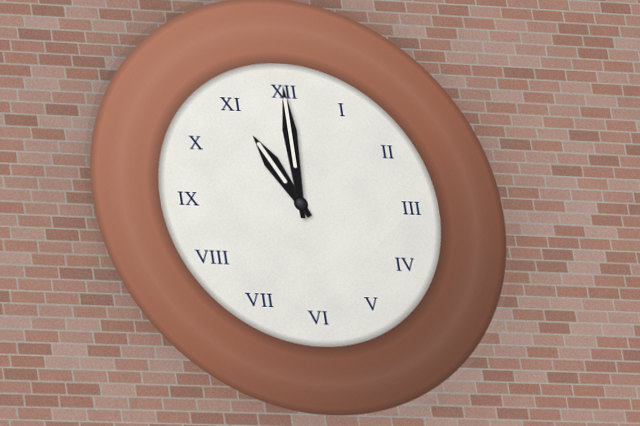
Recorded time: 11:00
